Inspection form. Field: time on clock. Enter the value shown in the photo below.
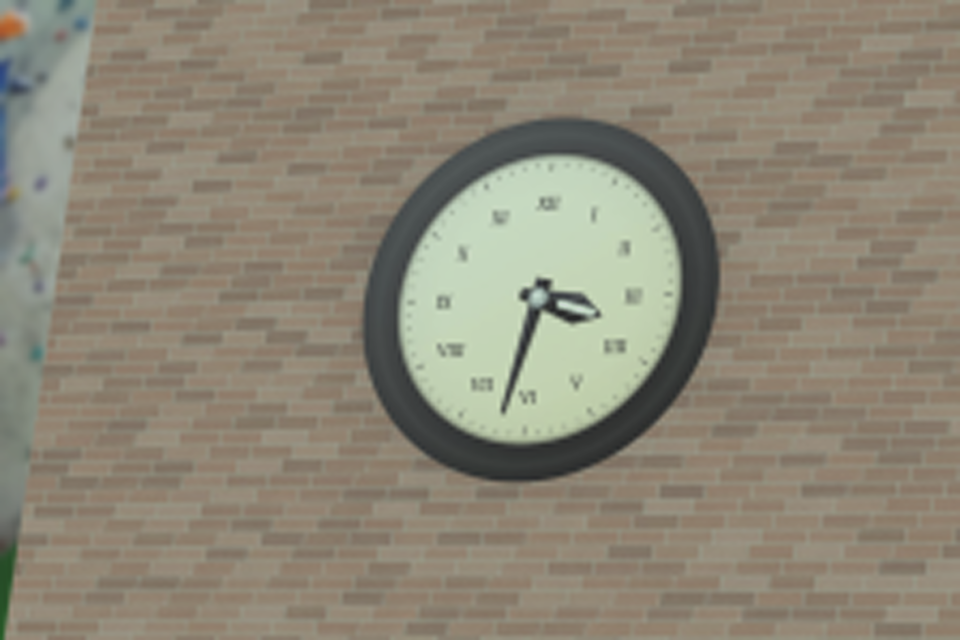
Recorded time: 3:32
